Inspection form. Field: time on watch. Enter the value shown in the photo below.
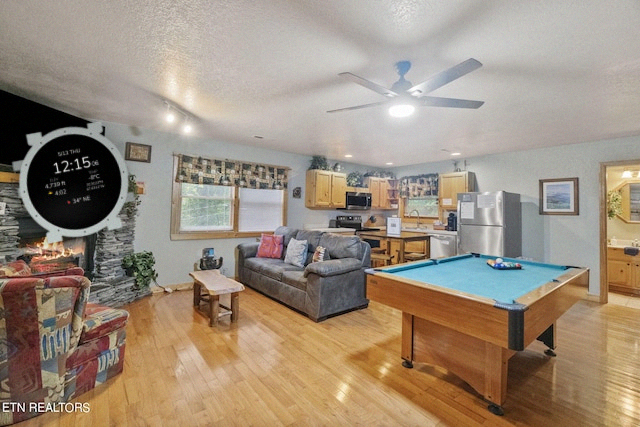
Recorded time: 12:15
